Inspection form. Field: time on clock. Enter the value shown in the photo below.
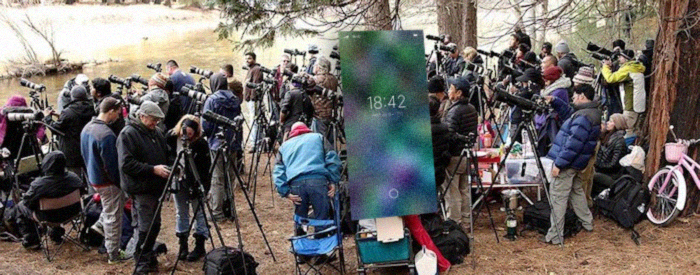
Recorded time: 18:42
